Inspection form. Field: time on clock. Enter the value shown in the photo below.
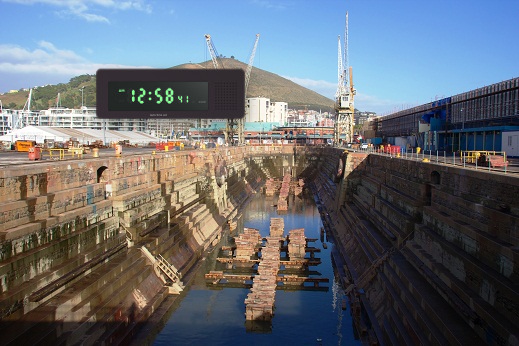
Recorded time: 12:58:41
